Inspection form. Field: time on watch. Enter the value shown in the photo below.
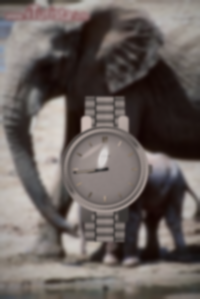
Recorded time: 8:44
